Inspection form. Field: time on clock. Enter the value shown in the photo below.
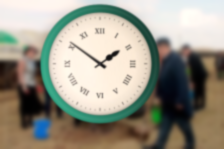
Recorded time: 1:51
